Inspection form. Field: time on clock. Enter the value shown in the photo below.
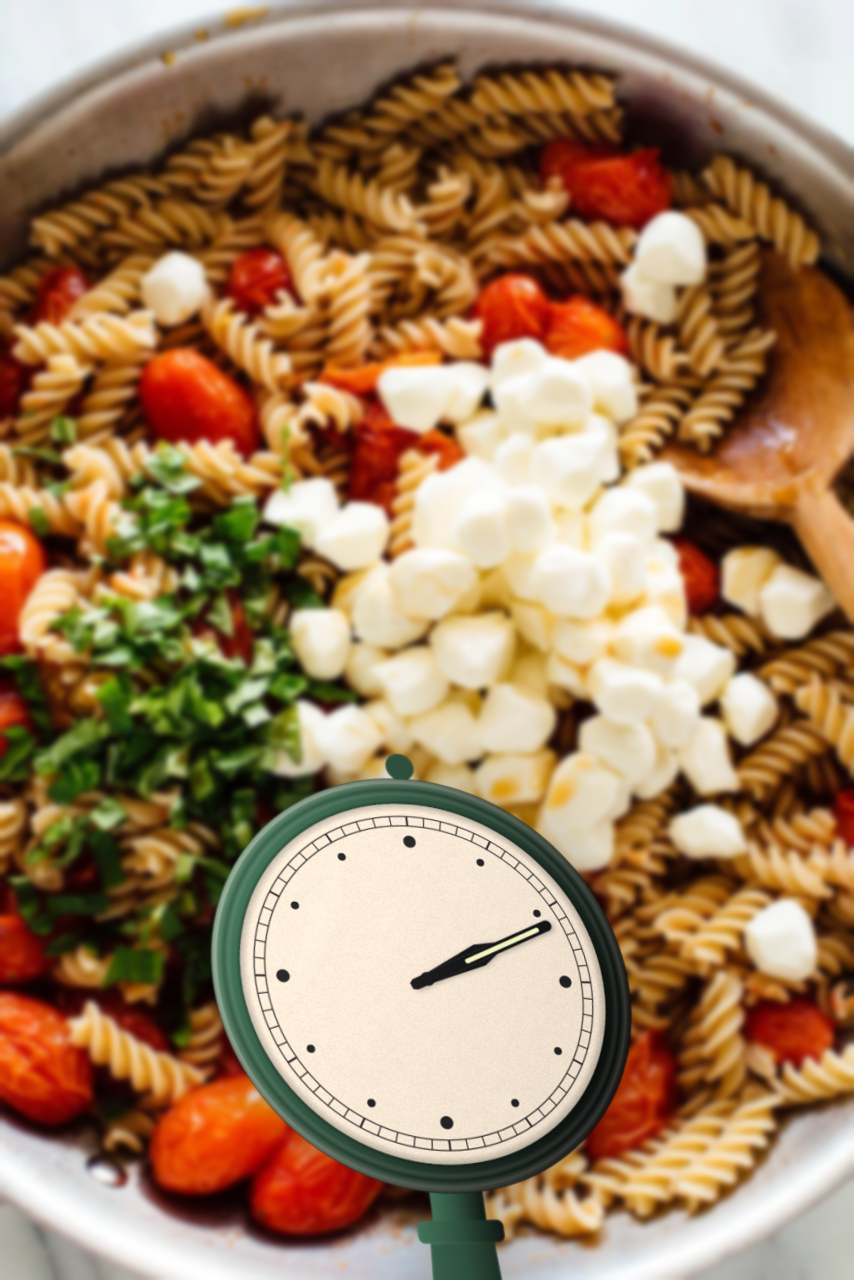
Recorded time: 2:11
